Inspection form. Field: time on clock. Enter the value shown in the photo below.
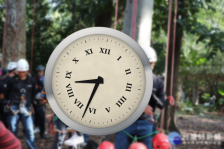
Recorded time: 8:32
